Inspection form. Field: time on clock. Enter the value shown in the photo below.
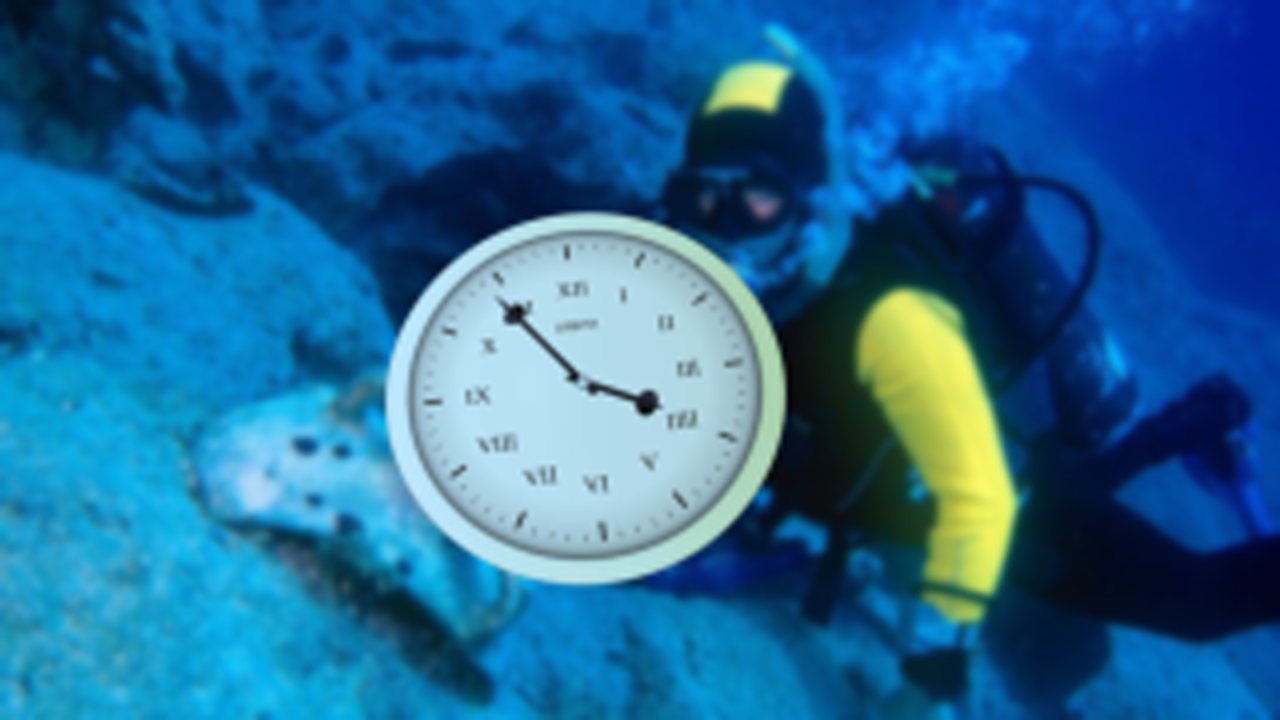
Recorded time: 3:54
